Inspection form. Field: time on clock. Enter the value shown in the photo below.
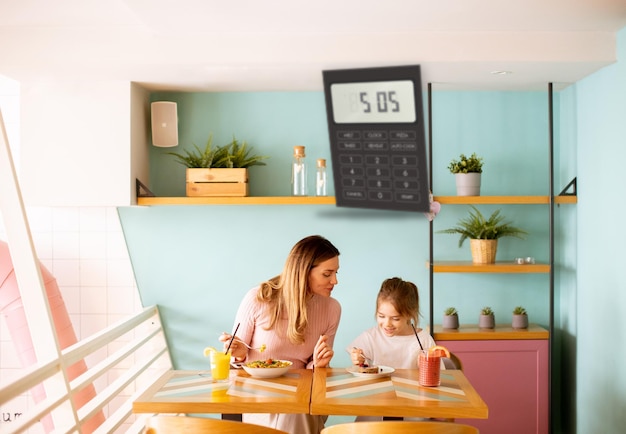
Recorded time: 5:05
